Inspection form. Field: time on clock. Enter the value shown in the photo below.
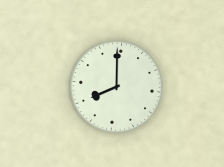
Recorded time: 7:59
